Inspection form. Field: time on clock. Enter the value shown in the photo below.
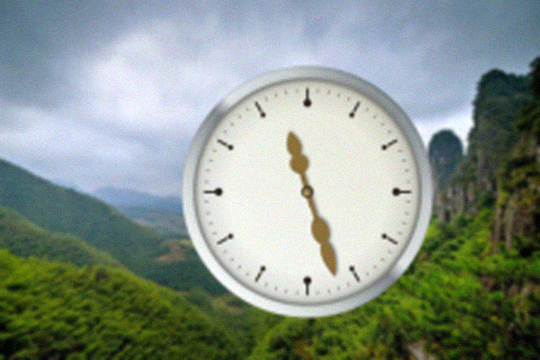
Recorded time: 11:27
